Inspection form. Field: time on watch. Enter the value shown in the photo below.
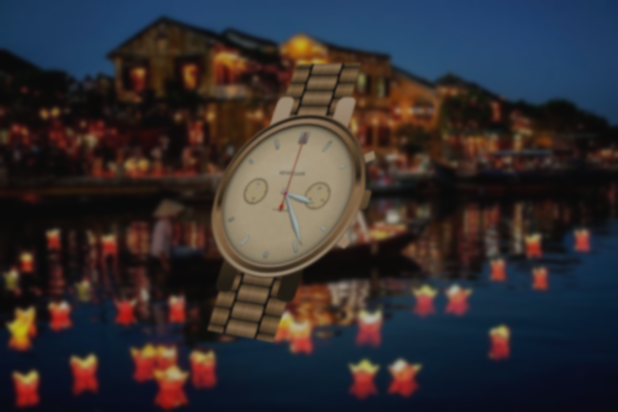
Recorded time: 3:24
